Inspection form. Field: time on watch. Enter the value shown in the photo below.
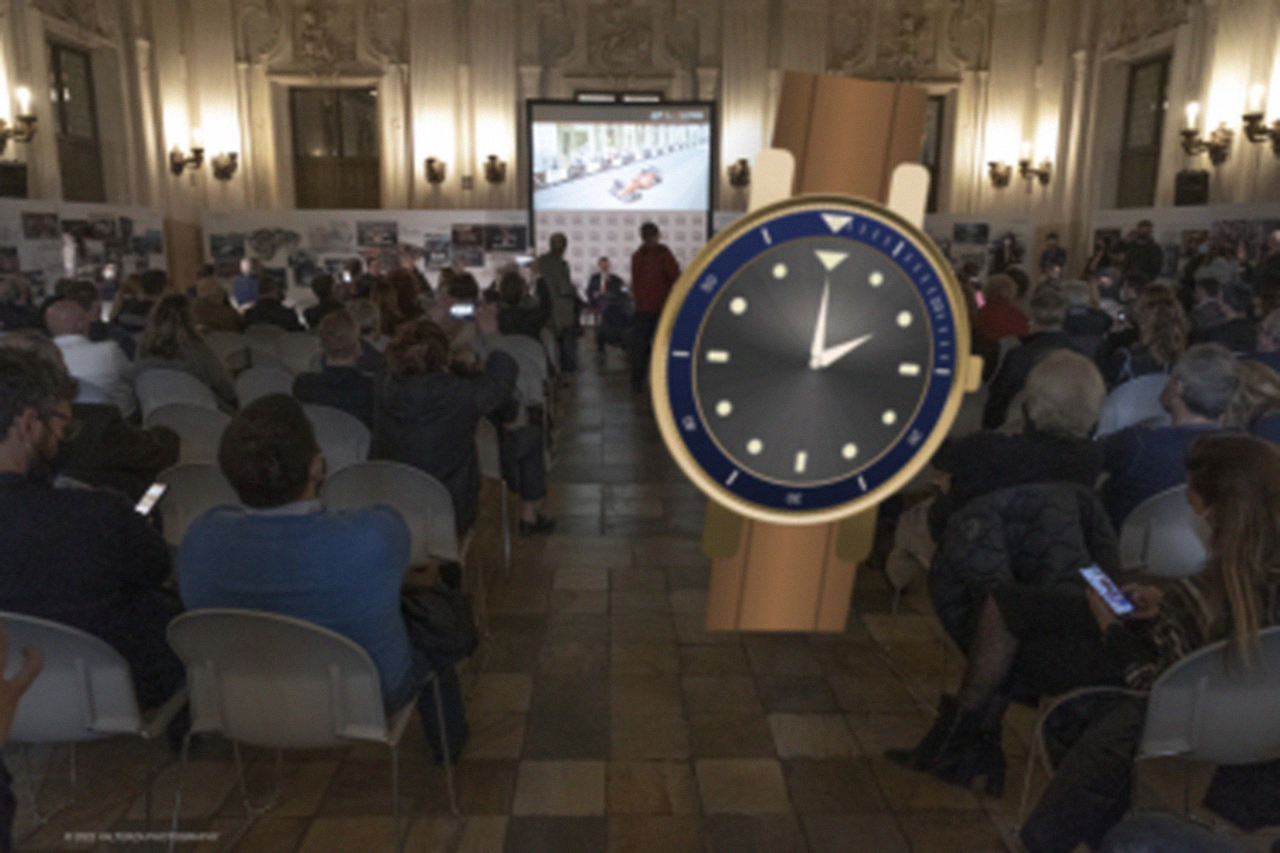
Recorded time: 2:00
